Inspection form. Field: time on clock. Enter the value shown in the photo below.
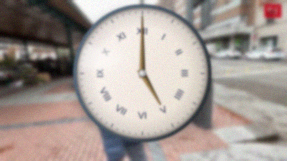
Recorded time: 5:00
